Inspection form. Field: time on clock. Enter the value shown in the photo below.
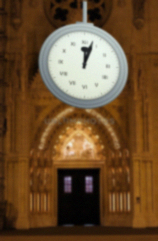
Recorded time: 12:03
